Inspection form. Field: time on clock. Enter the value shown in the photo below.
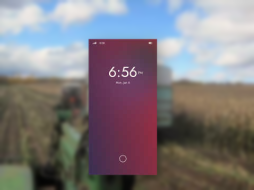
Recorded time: 6:56
